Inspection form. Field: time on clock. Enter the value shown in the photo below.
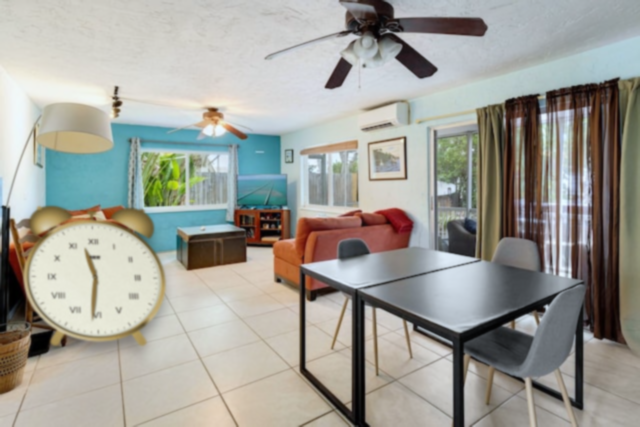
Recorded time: 11:31
